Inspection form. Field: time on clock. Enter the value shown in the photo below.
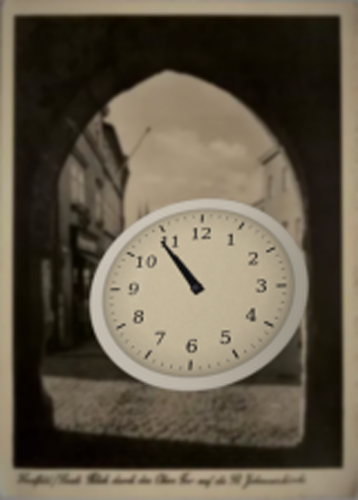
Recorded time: 10:54
